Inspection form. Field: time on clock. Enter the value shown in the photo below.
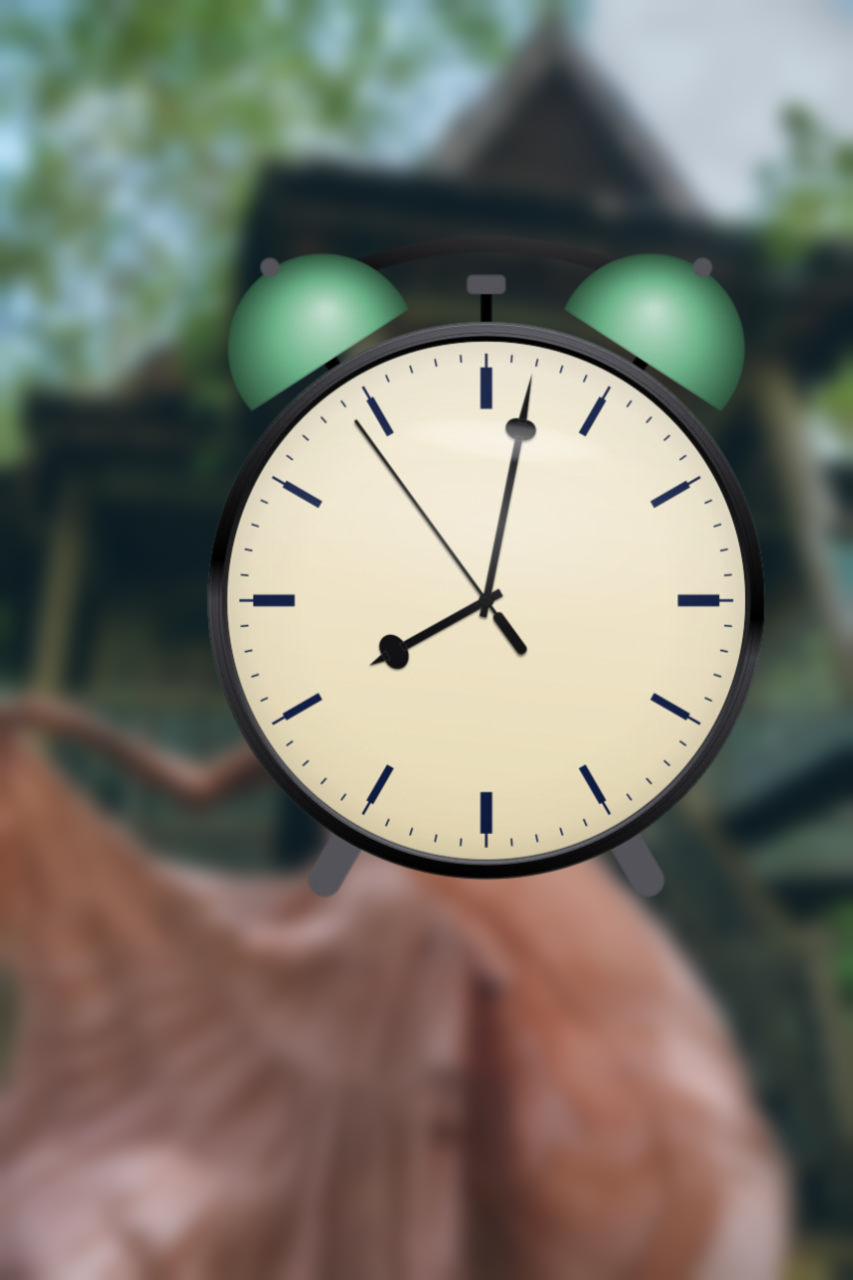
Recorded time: 8:01:54
